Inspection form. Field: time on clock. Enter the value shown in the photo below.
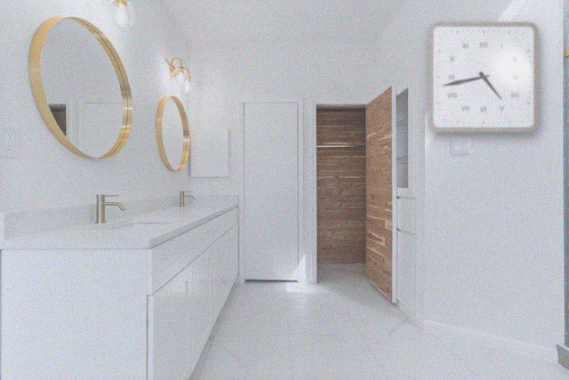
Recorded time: 4:43
